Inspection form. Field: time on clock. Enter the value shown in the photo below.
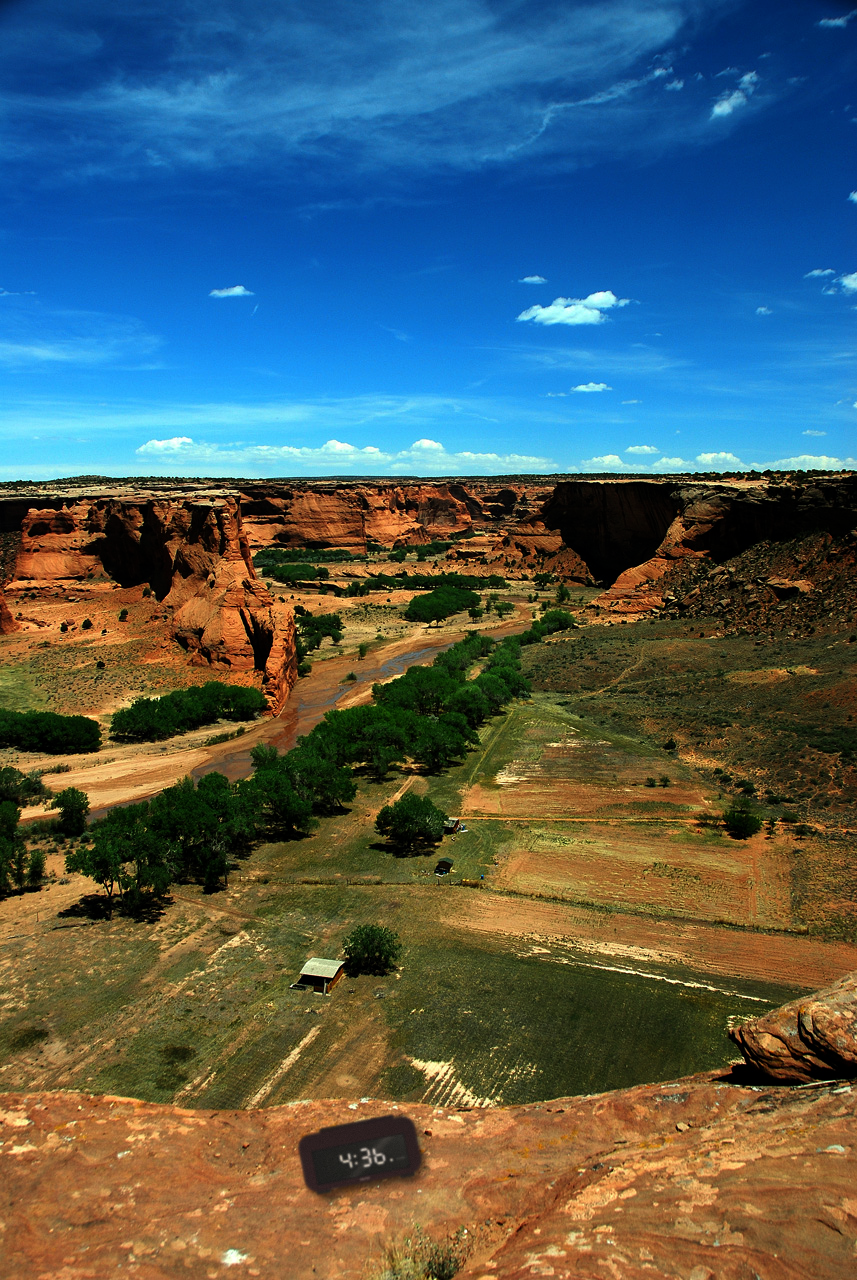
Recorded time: 4:36
